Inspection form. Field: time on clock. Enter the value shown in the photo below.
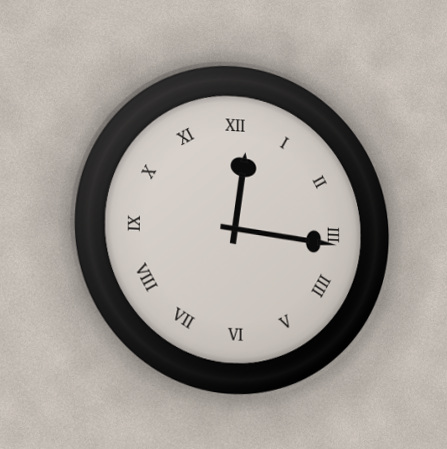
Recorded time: 12:16
